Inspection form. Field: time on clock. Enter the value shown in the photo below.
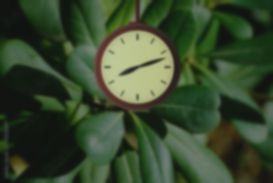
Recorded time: 8:12
